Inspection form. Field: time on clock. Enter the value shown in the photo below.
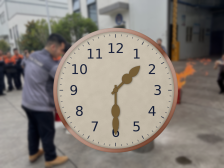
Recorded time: 1:30
